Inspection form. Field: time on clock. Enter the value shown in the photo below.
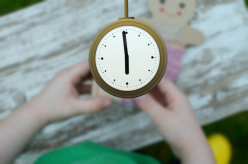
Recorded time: 5:59
